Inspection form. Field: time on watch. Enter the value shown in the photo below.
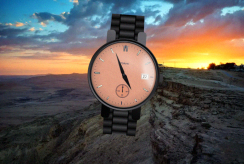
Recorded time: 4:56
